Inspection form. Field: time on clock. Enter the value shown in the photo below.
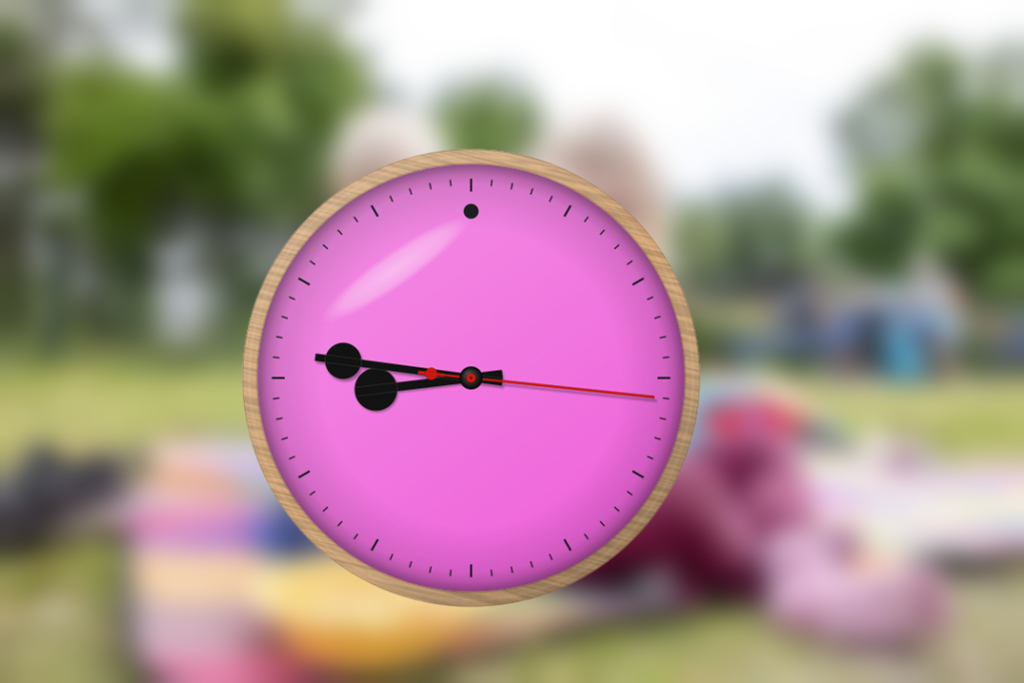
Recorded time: 8:46:16
